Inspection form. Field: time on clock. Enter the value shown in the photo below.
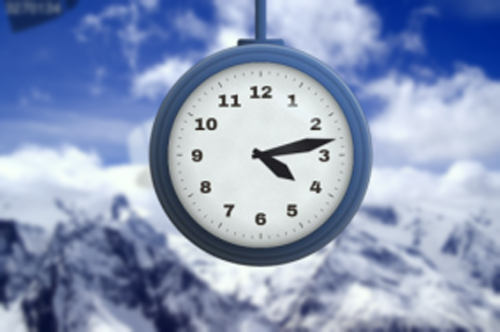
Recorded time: 4:13
